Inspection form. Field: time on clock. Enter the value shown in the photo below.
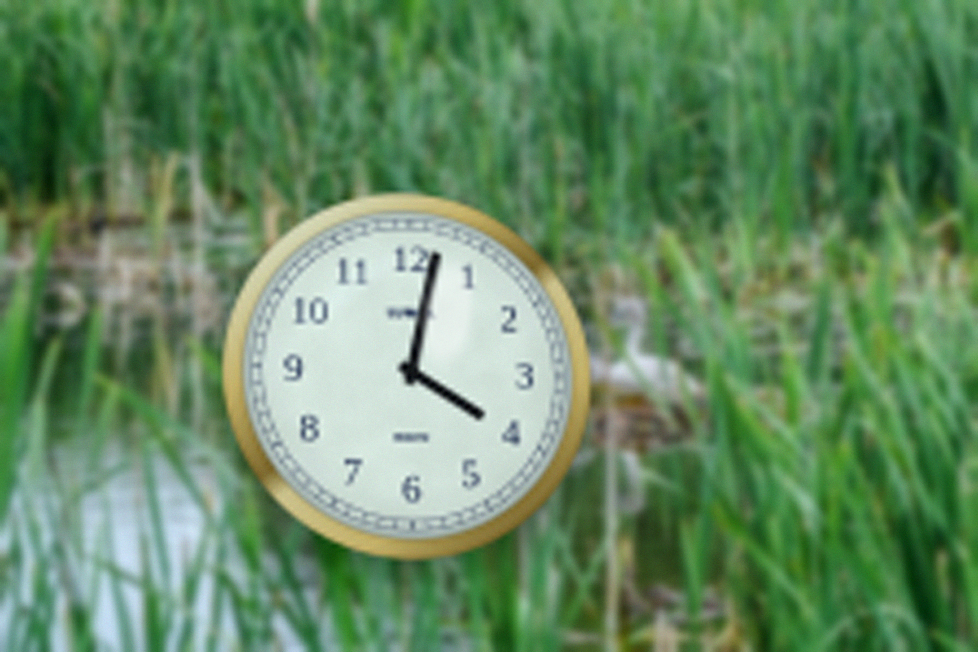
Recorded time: 4:02
